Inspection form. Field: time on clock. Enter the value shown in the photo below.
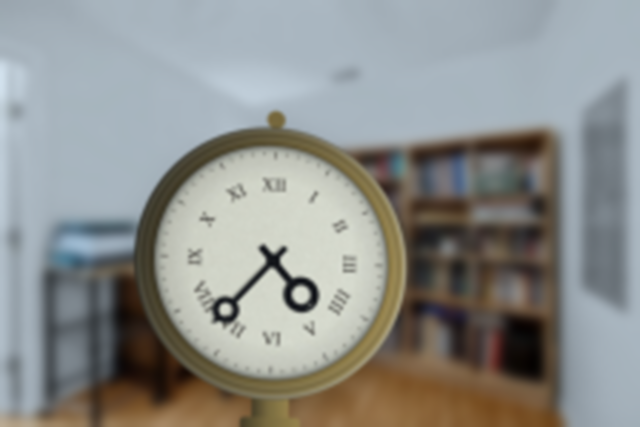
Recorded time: 4:37
